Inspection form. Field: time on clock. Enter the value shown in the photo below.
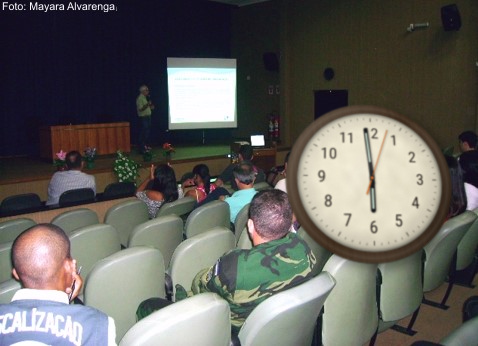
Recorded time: 5:59:03
